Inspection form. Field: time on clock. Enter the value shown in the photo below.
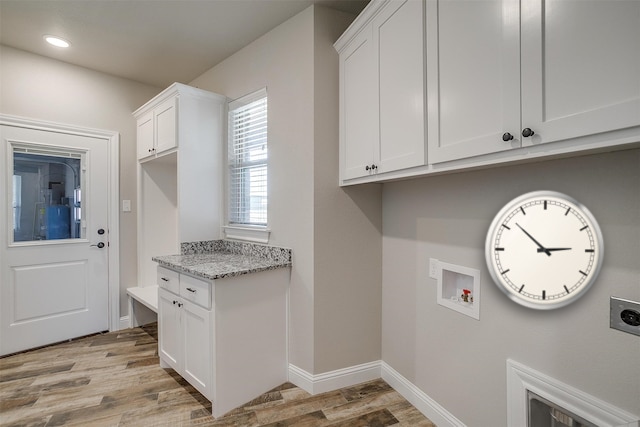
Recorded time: 2:52
